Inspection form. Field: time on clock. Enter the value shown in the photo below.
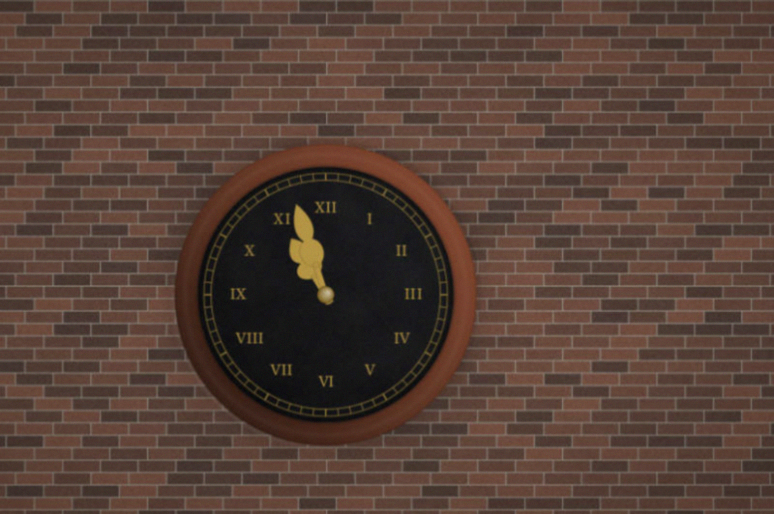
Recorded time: 10:57
